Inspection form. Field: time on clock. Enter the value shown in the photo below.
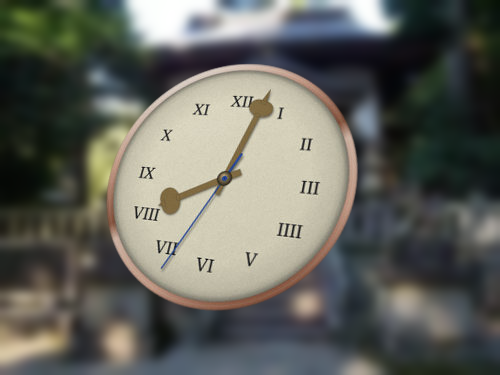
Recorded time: 8:02:34
